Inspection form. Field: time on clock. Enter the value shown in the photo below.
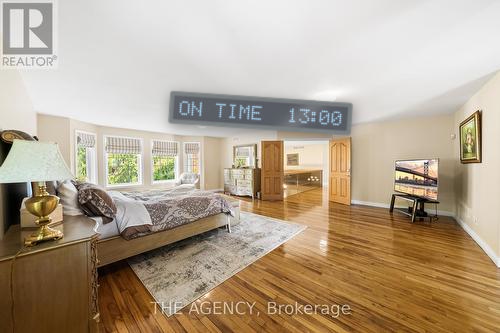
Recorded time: 13:00
